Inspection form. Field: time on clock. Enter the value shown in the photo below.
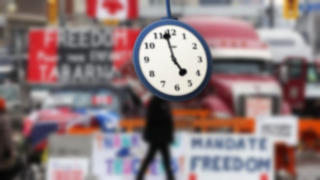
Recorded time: 4:58
